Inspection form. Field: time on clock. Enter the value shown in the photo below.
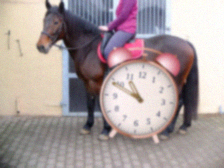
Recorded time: 10:49
